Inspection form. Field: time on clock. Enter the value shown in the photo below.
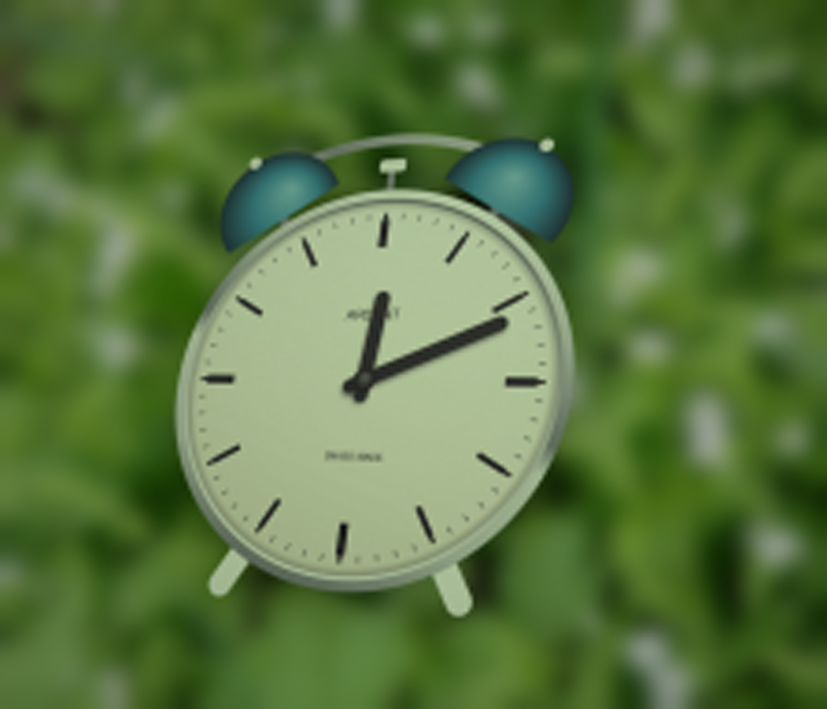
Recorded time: 12:11
